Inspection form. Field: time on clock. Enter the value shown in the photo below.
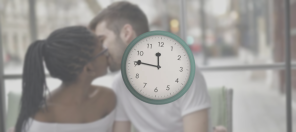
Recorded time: 11:46
